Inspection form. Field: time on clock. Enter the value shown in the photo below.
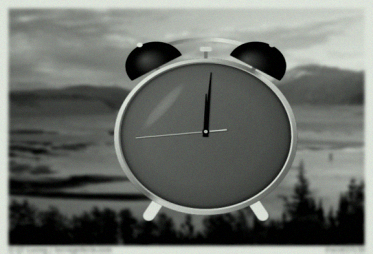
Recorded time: 12:00:44
